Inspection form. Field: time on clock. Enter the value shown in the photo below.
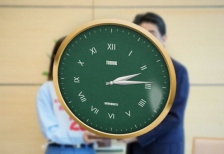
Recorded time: 2:14
